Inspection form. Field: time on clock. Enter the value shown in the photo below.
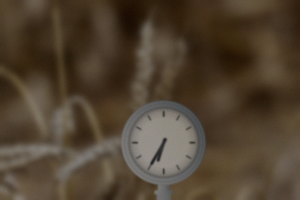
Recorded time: 6:35
